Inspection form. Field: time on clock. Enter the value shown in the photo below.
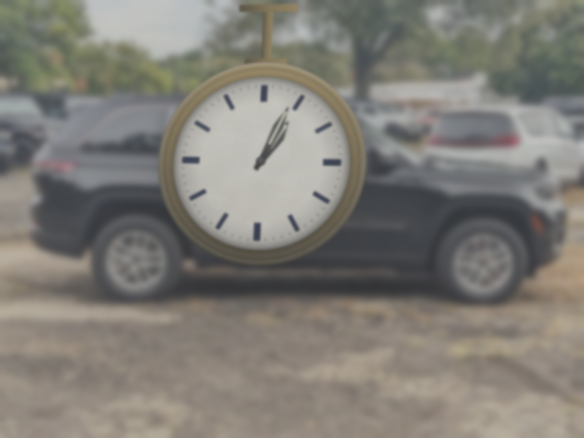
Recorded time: 1:04
